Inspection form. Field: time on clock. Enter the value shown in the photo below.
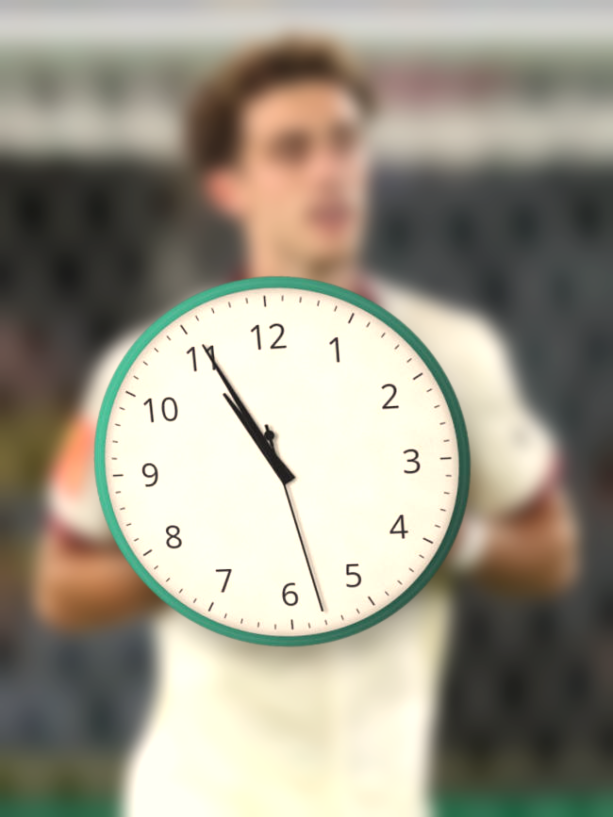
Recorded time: 10:55:28
